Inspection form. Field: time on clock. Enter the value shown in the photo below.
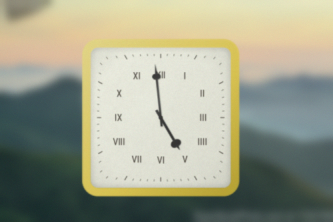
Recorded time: 4:59
